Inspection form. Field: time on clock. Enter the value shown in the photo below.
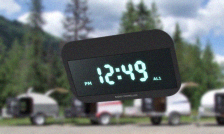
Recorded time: 12:49
